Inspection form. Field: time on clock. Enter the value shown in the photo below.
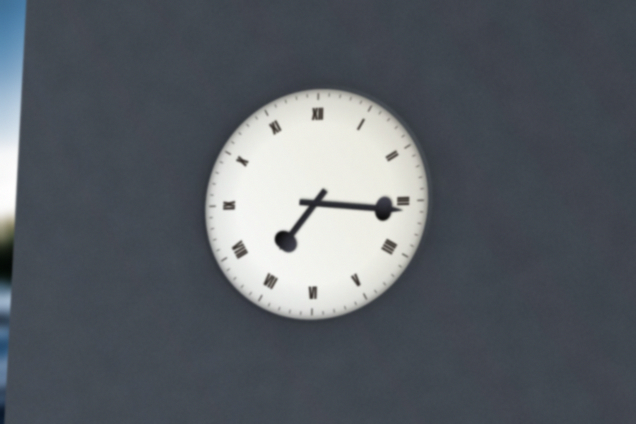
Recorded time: 7:16
